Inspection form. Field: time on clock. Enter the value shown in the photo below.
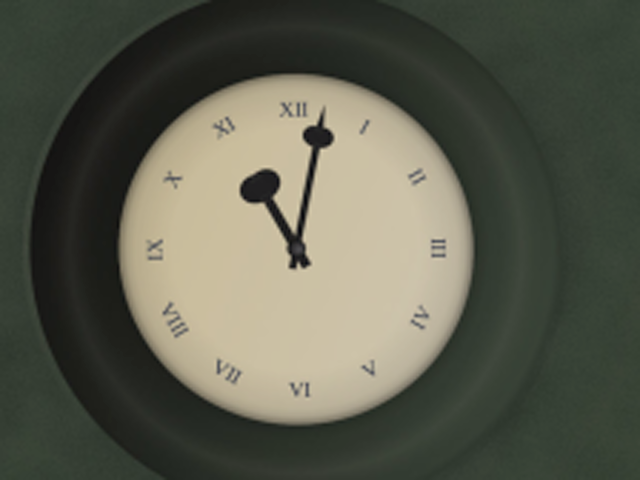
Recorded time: 11:02
